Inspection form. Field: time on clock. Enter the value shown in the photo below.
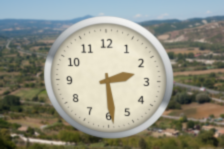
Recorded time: 2:29
